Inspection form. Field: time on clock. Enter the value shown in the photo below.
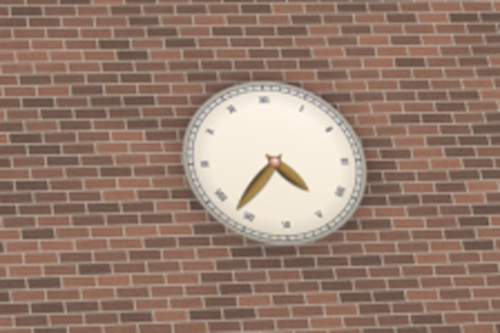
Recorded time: 4:37
